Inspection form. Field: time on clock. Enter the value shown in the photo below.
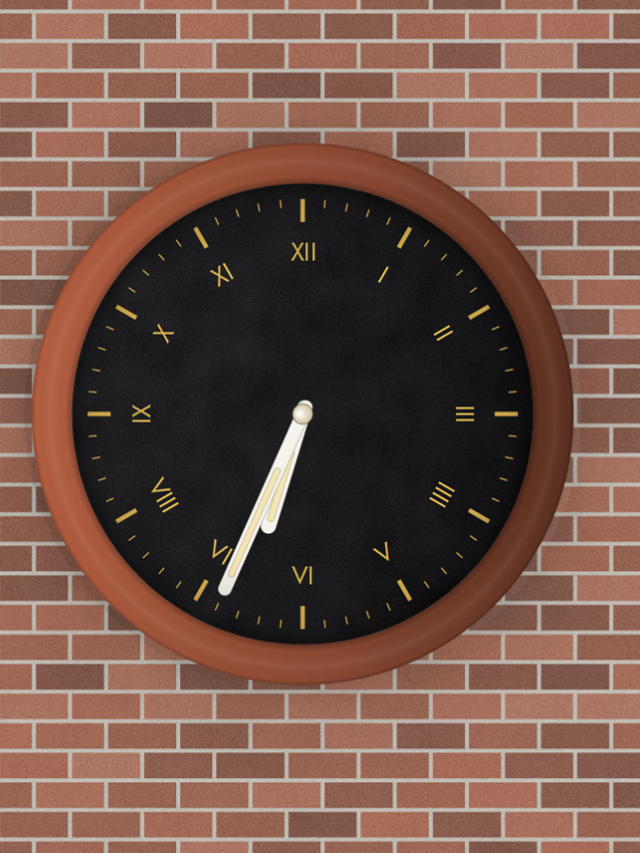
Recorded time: 6:34
